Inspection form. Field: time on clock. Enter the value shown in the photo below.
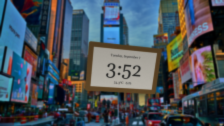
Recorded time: 3:52
